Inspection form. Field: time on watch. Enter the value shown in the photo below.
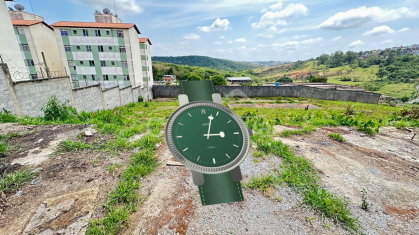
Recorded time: 3:03
